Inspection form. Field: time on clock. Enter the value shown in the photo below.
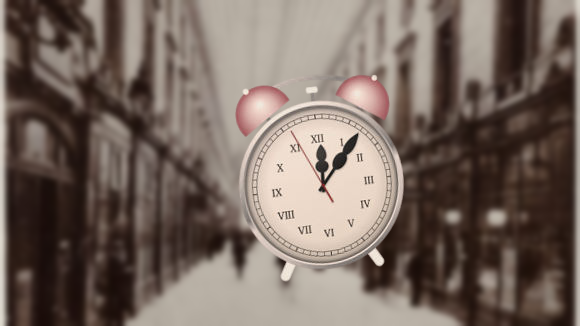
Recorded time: 12:06:56
